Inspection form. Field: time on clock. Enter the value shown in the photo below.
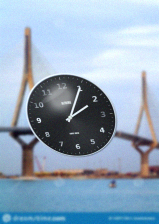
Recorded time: 2:05
